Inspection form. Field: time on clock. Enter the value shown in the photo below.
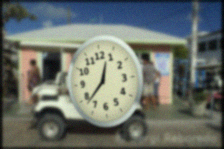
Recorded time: 12:38
